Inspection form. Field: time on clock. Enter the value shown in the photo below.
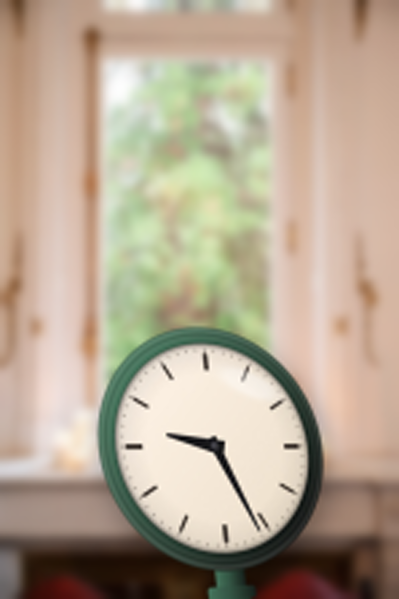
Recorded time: 9:26
